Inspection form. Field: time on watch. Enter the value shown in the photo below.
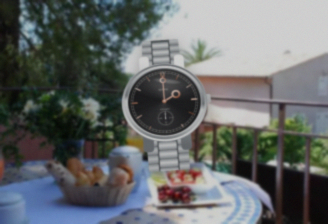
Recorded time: 2:00
